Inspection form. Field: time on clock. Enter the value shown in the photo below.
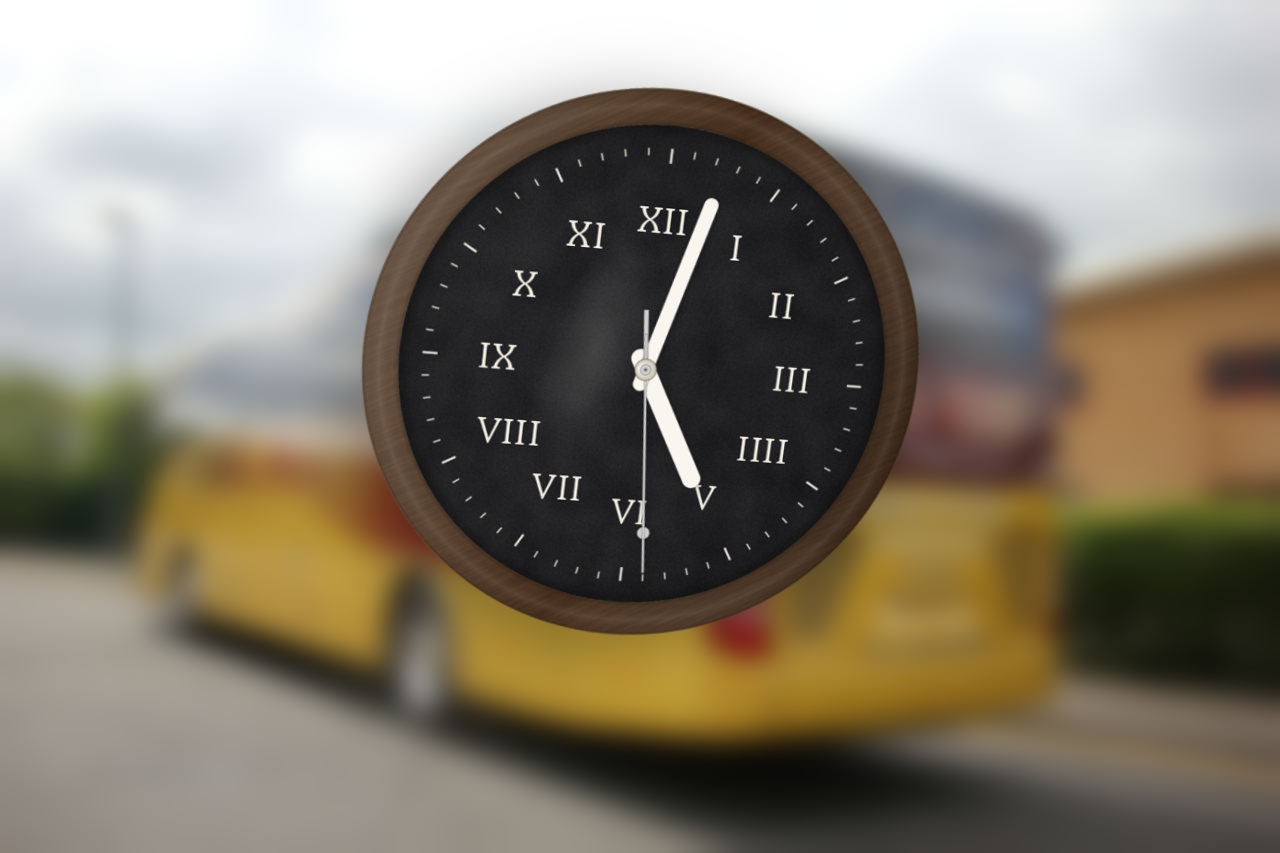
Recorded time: 5:02:29
